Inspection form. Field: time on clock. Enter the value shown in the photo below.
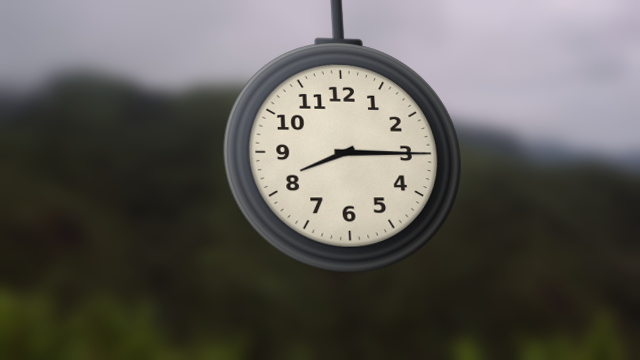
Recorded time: 8:15
